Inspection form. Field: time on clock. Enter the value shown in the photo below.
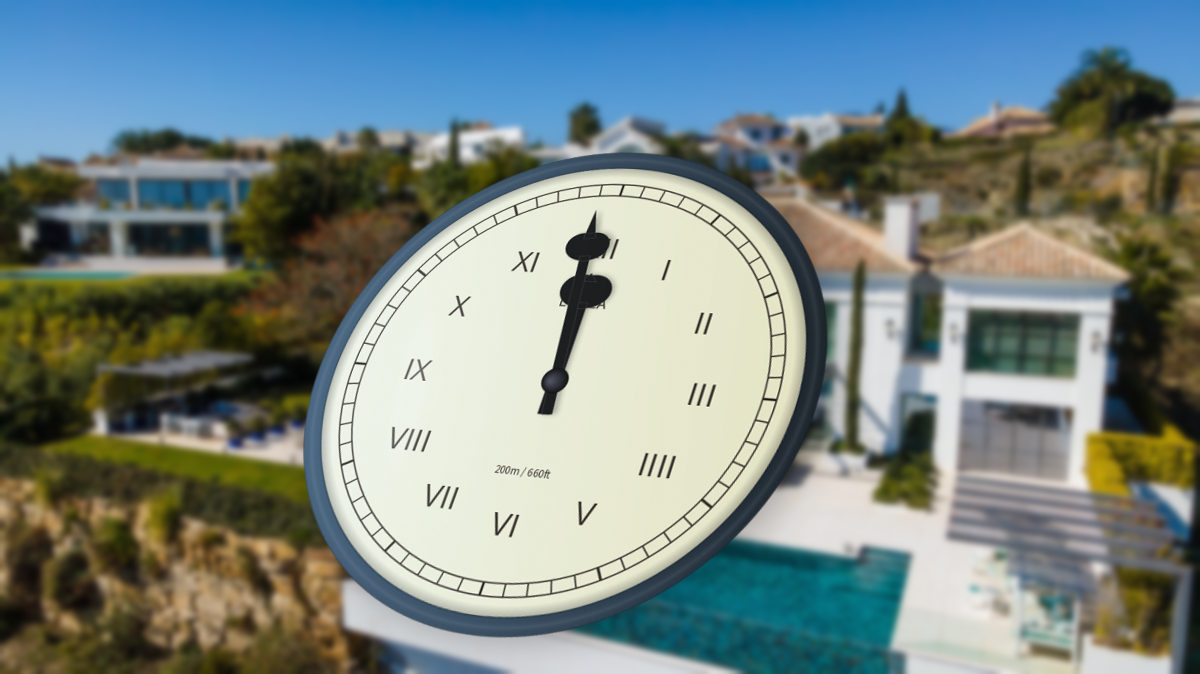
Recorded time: 11:59
